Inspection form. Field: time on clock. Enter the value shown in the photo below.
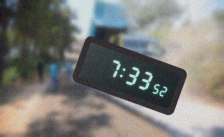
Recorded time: 7:33:52
